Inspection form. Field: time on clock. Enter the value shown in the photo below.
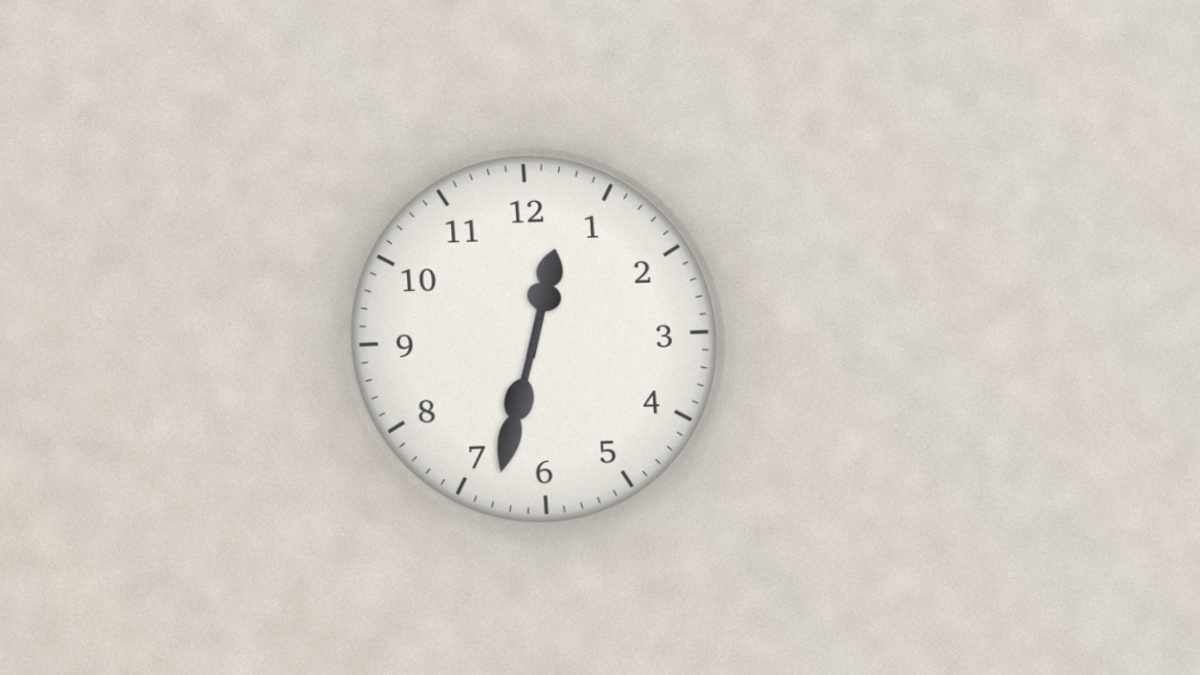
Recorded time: 12:33
